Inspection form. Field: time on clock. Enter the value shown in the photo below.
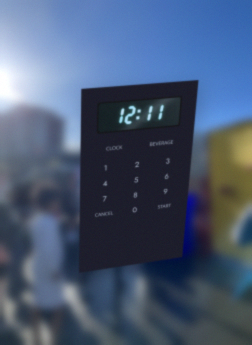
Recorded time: 12:11
